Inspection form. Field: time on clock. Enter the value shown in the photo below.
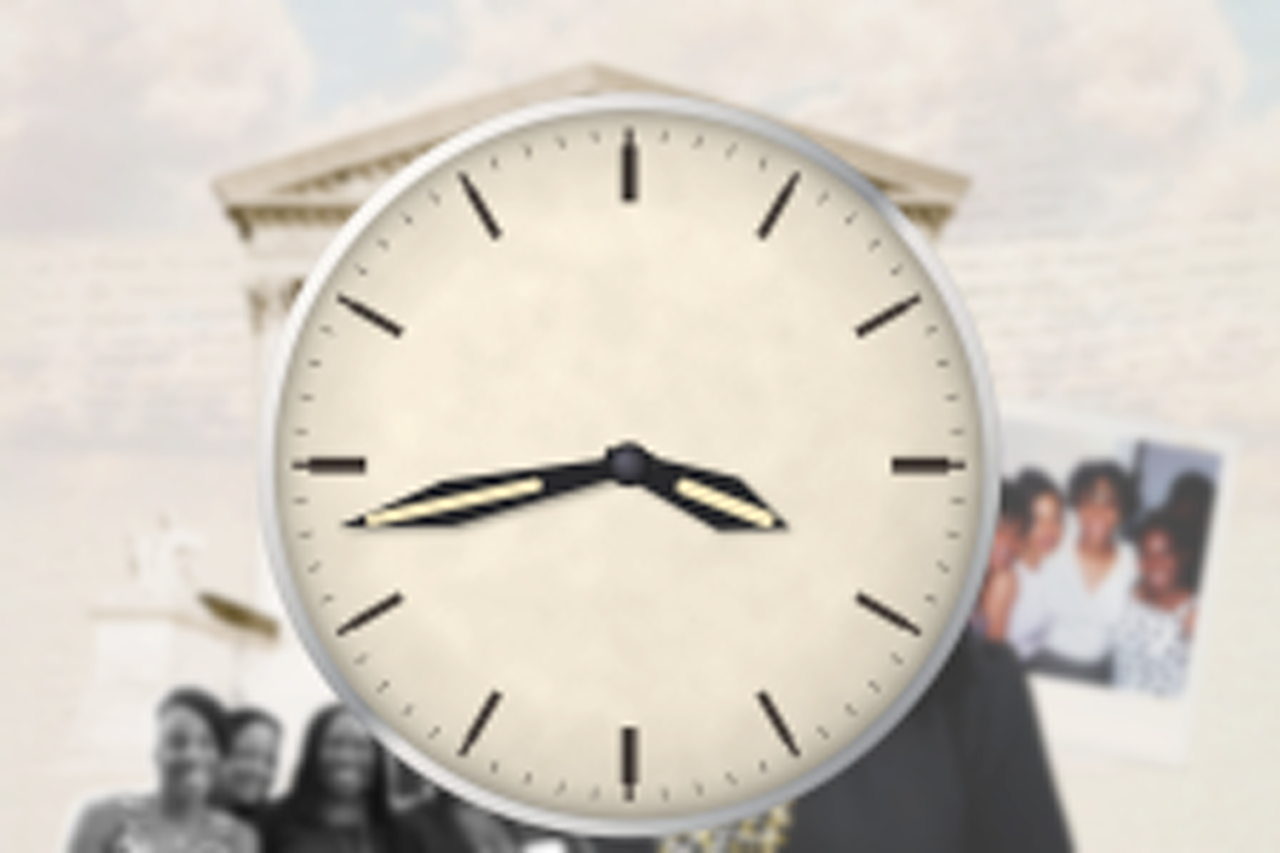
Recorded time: 3:43
